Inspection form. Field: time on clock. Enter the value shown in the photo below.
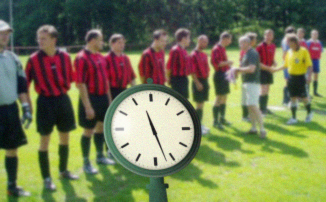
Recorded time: 11:27
